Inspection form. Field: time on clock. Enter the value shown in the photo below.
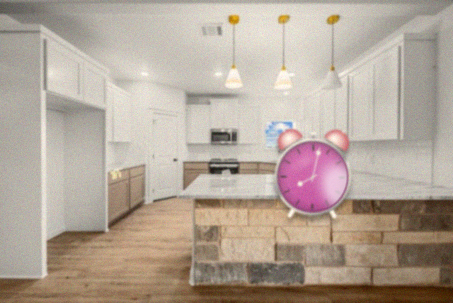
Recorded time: 8:02
